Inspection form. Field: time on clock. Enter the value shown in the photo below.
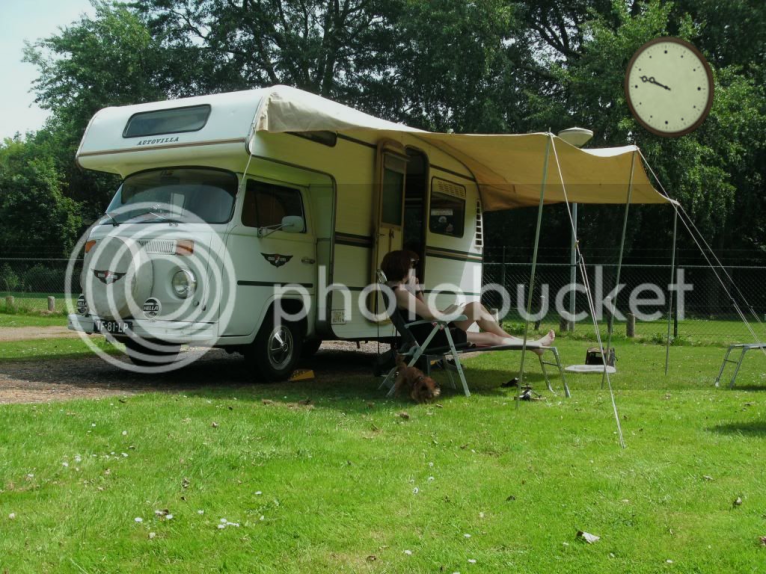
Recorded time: 9:48
